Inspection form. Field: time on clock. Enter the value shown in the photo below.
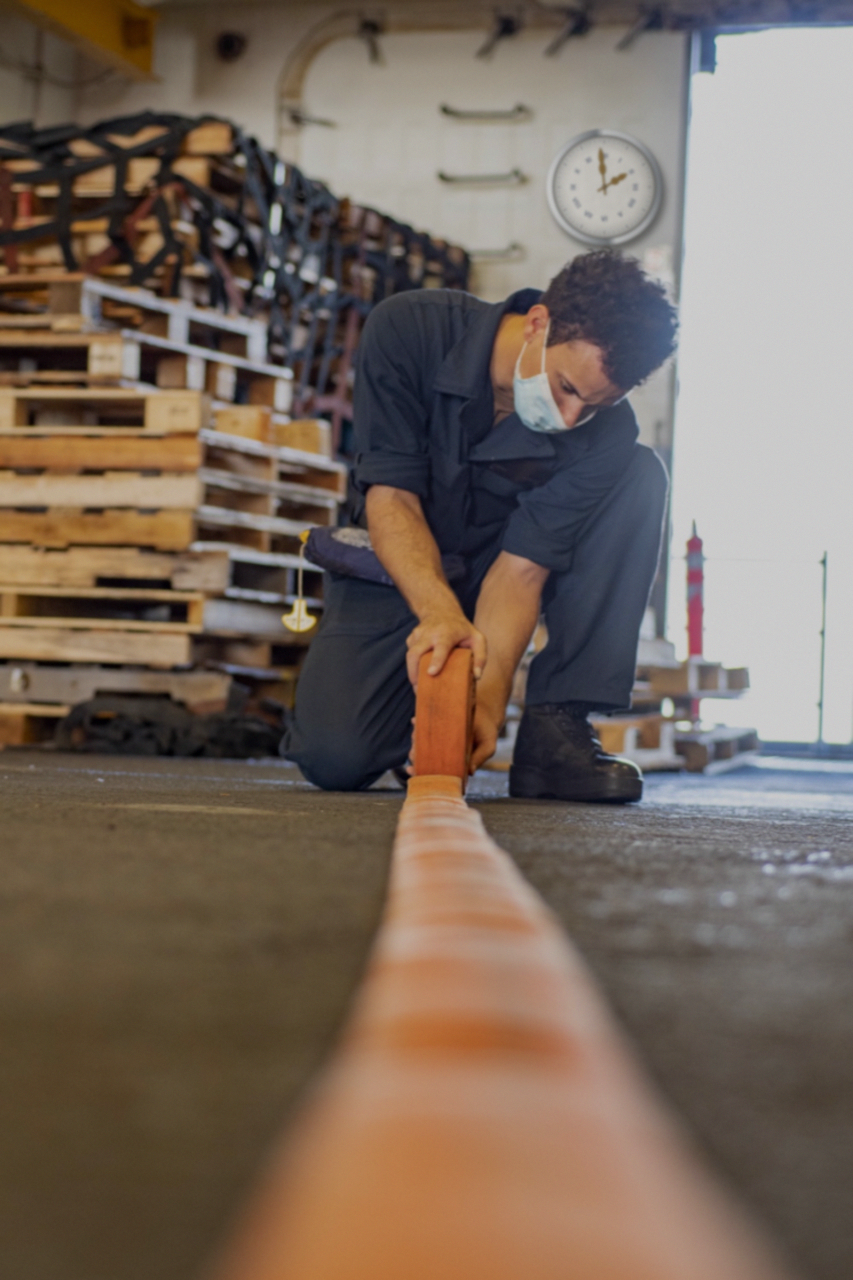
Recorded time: 1:59
